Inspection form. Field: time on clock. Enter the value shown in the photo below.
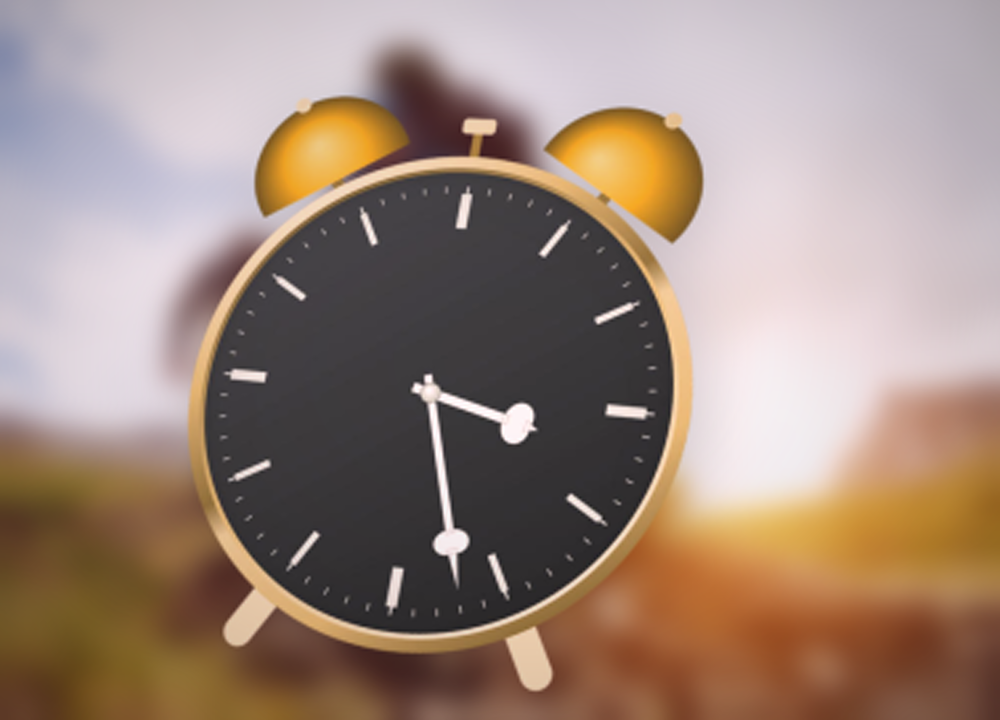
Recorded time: 3:27
